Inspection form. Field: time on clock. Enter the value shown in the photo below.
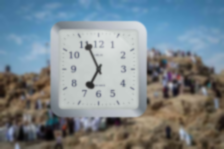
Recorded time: 6:56
